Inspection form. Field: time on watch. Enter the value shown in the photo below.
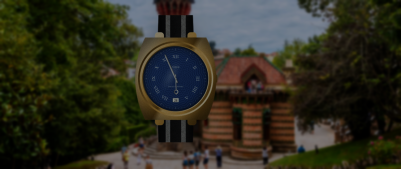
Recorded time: 5:56
